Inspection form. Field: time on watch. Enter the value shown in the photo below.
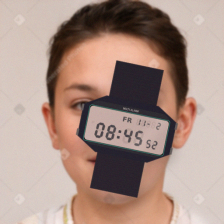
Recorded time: 8:45:52
